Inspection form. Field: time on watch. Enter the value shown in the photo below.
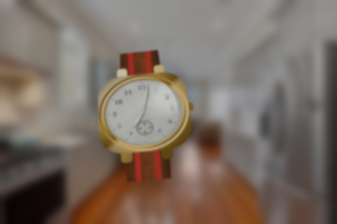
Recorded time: 7:02
